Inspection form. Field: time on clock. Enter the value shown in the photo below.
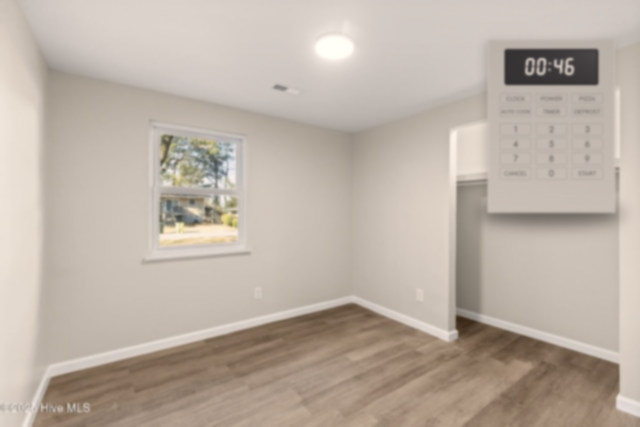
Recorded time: 0:46
